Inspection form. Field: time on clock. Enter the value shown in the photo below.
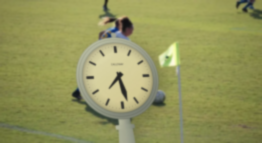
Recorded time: 7:28
